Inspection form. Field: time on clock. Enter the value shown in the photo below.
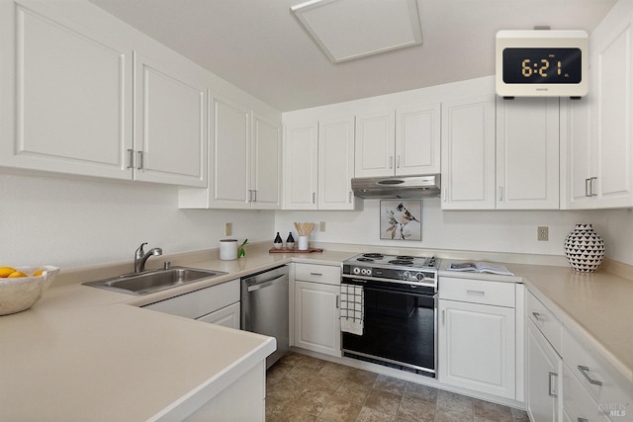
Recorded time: 6:21
